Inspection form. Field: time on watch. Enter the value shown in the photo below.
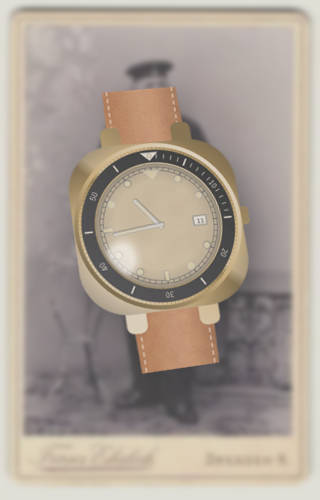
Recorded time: 10:44
